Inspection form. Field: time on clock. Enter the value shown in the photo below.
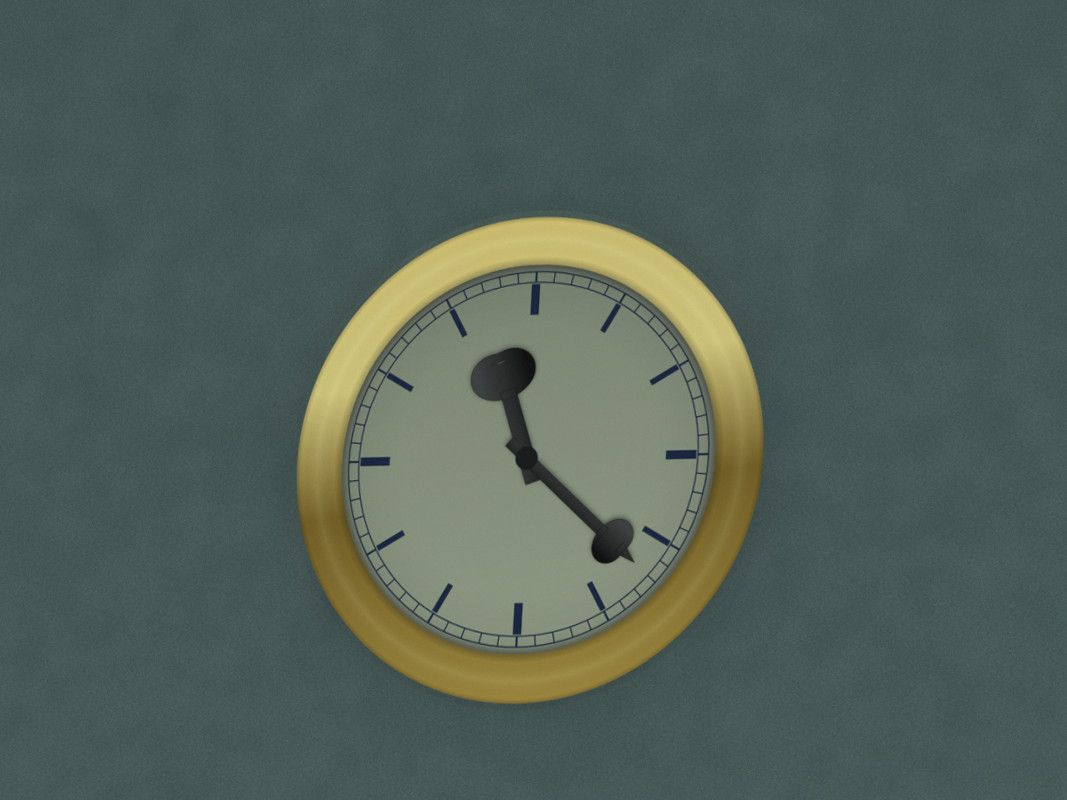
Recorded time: 11:22
